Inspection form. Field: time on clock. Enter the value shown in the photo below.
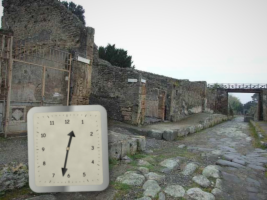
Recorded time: 12:32
